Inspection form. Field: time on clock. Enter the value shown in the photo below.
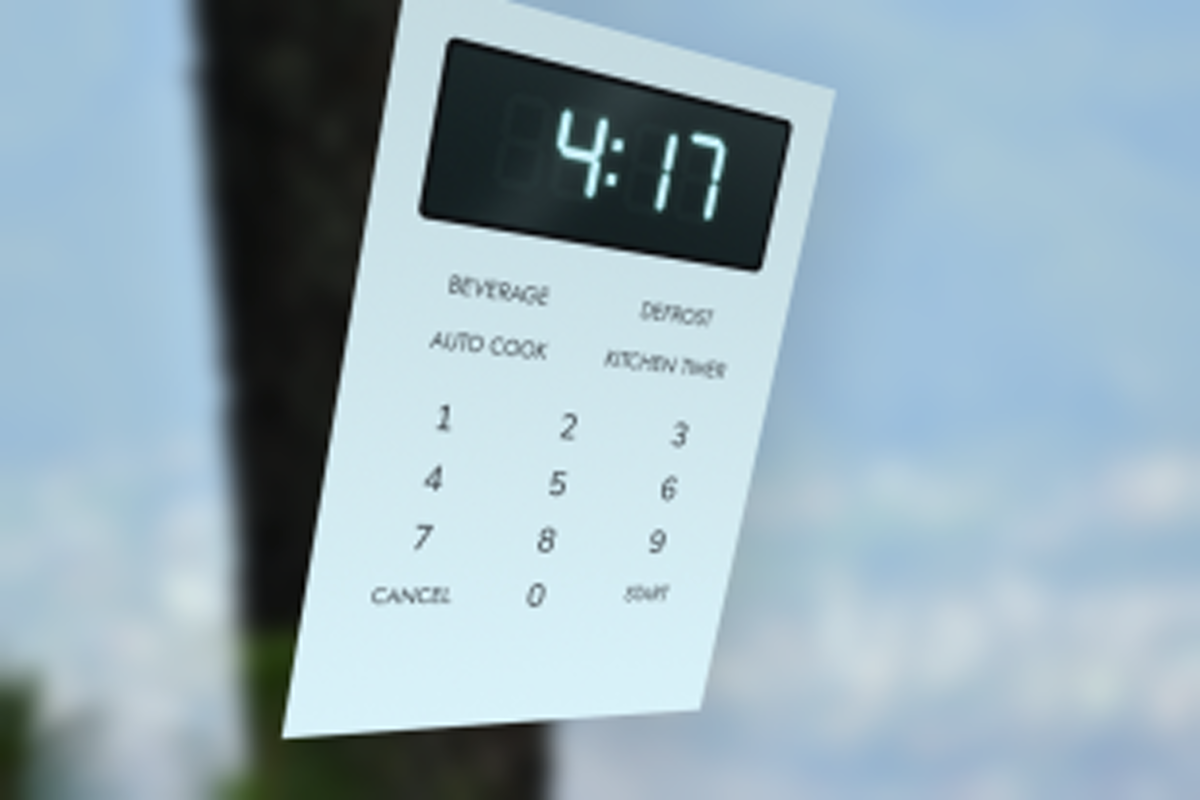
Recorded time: 4:17
